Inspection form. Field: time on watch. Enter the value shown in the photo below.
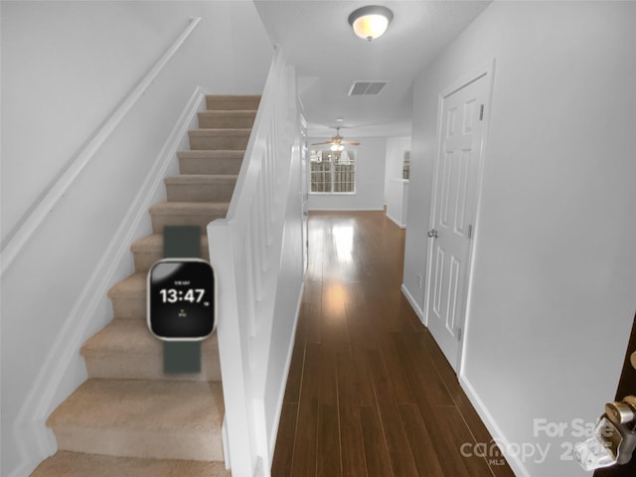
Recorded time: 13:47
